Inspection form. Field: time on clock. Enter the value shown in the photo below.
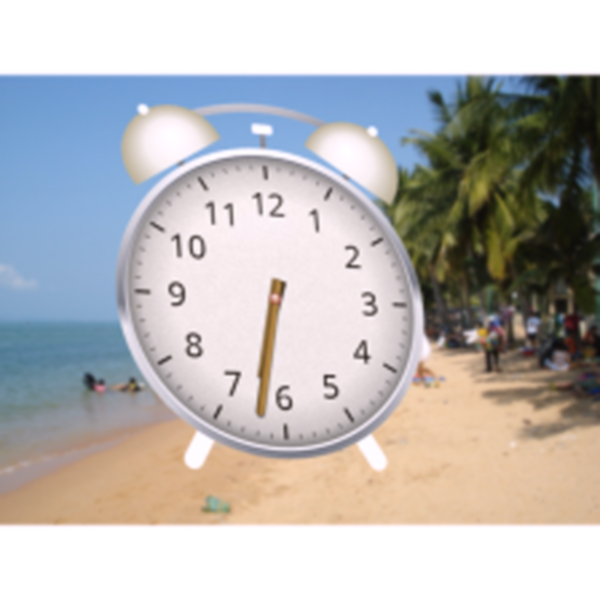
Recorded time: 6:32
